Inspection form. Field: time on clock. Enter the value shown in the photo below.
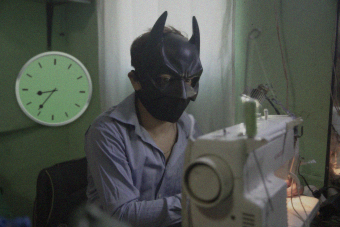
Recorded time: 8:36
